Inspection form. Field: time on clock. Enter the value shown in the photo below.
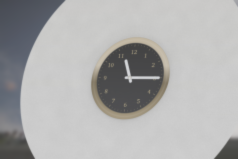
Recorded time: 11:15
